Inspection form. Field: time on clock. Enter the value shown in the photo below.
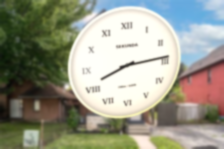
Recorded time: 8:14
